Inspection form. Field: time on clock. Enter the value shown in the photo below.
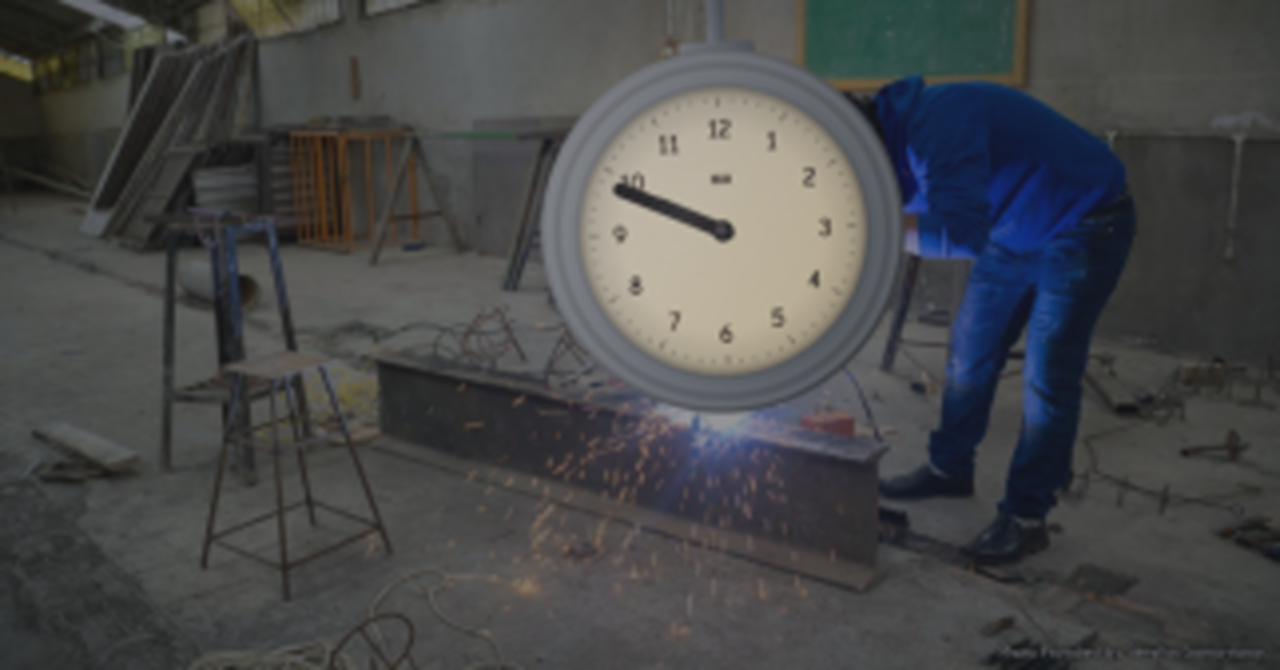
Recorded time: 9:49
